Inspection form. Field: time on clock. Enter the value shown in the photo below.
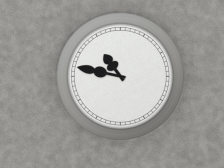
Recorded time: 10:47
